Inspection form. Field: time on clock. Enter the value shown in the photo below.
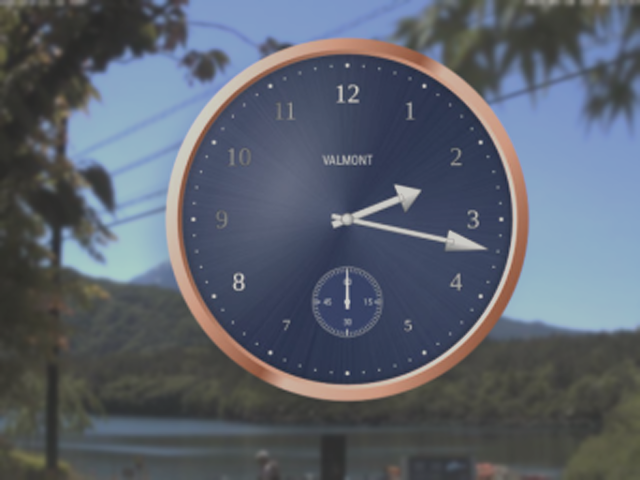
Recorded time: 2:17
